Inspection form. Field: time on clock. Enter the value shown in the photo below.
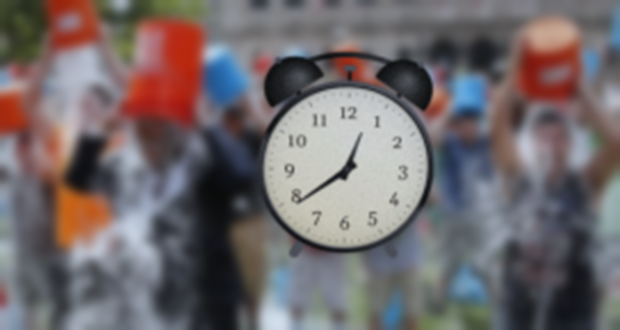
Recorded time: 12:39
